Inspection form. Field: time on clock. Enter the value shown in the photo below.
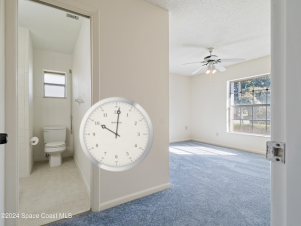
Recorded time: 10:01
